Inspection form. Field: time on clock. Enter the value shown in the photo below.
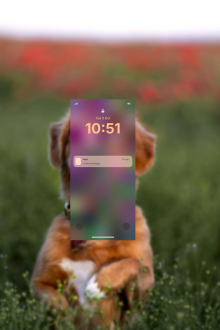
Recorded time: 10:51
